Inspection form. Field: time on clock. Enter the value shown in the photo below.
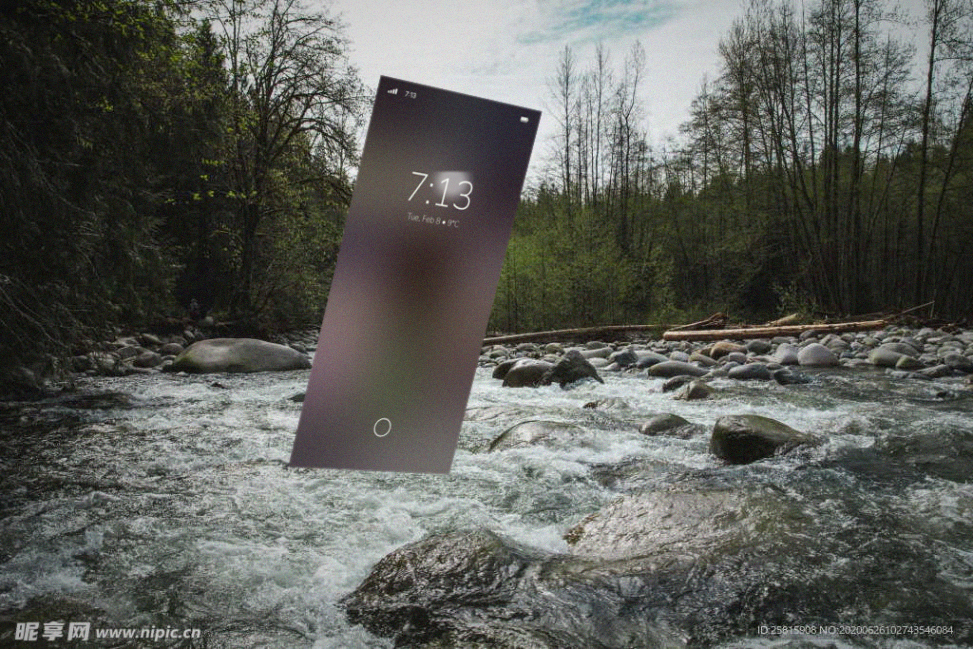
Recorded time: 7:13
